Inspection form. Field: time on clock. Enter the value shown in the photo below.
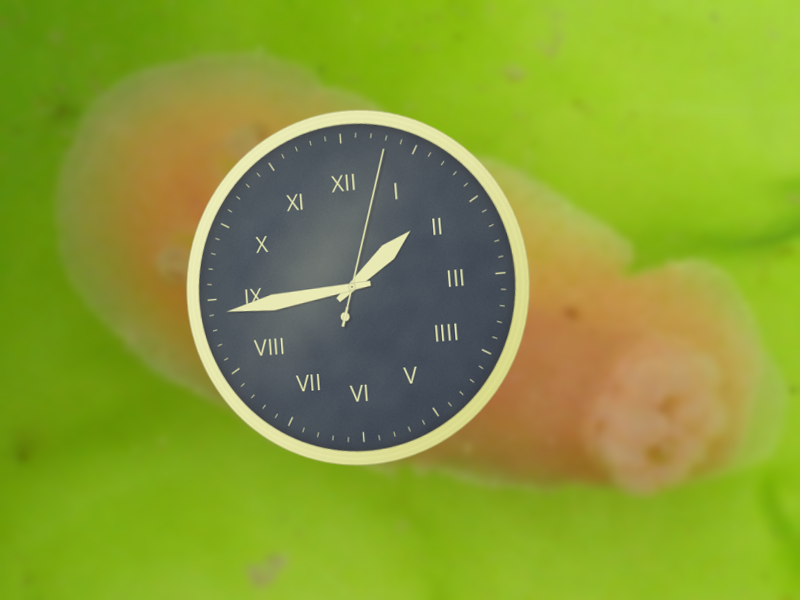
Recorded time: 1:44:03
